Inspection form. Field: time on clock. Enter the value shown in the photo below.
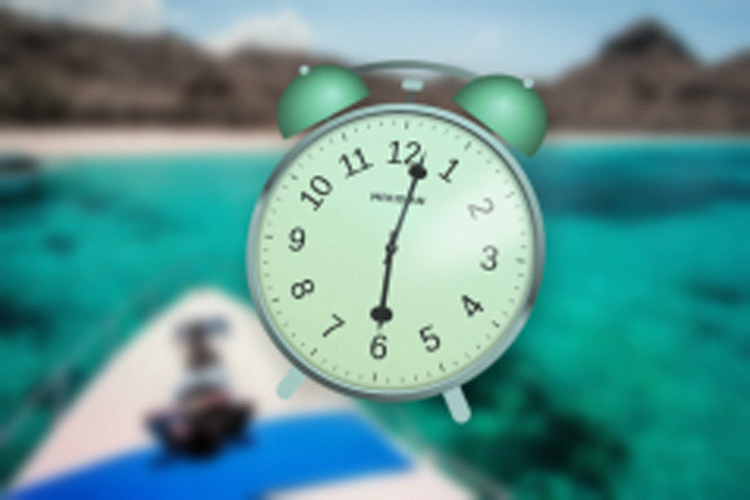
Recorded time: 6:02
